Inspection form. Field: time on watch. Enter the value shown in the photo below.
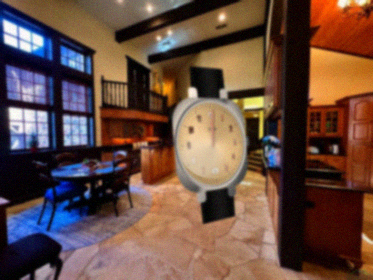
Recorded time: 12:01
